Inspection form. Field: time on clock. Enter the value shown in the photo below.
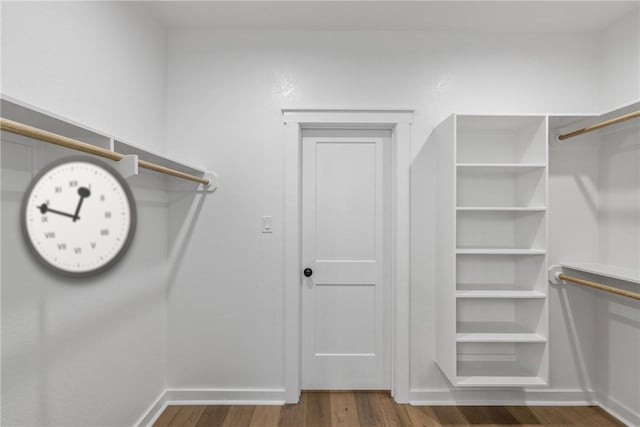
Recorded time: 12:48
